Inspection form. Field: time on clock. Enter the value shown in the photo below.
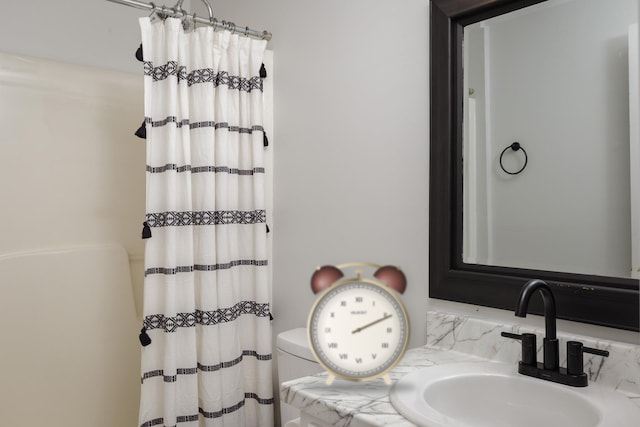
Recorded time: 2:11
